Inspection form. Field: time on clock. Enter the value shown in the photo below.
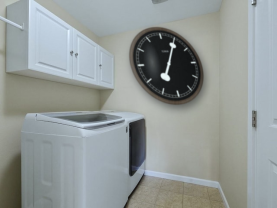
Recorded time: 7:05
